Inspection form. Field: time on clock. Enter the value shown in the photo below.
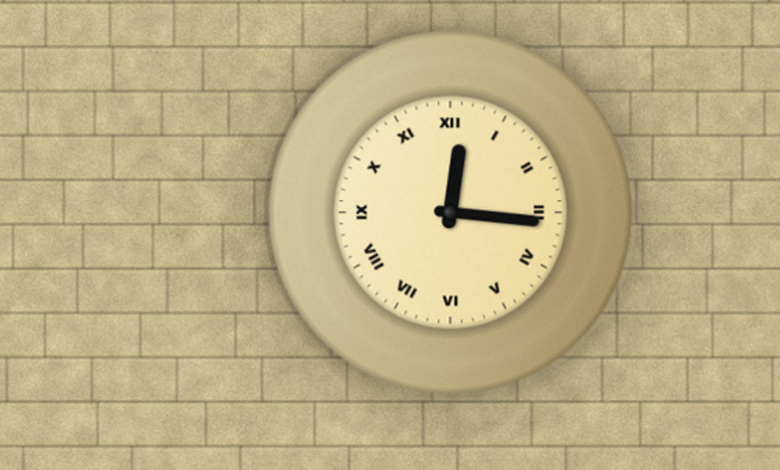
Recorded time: 12:16
